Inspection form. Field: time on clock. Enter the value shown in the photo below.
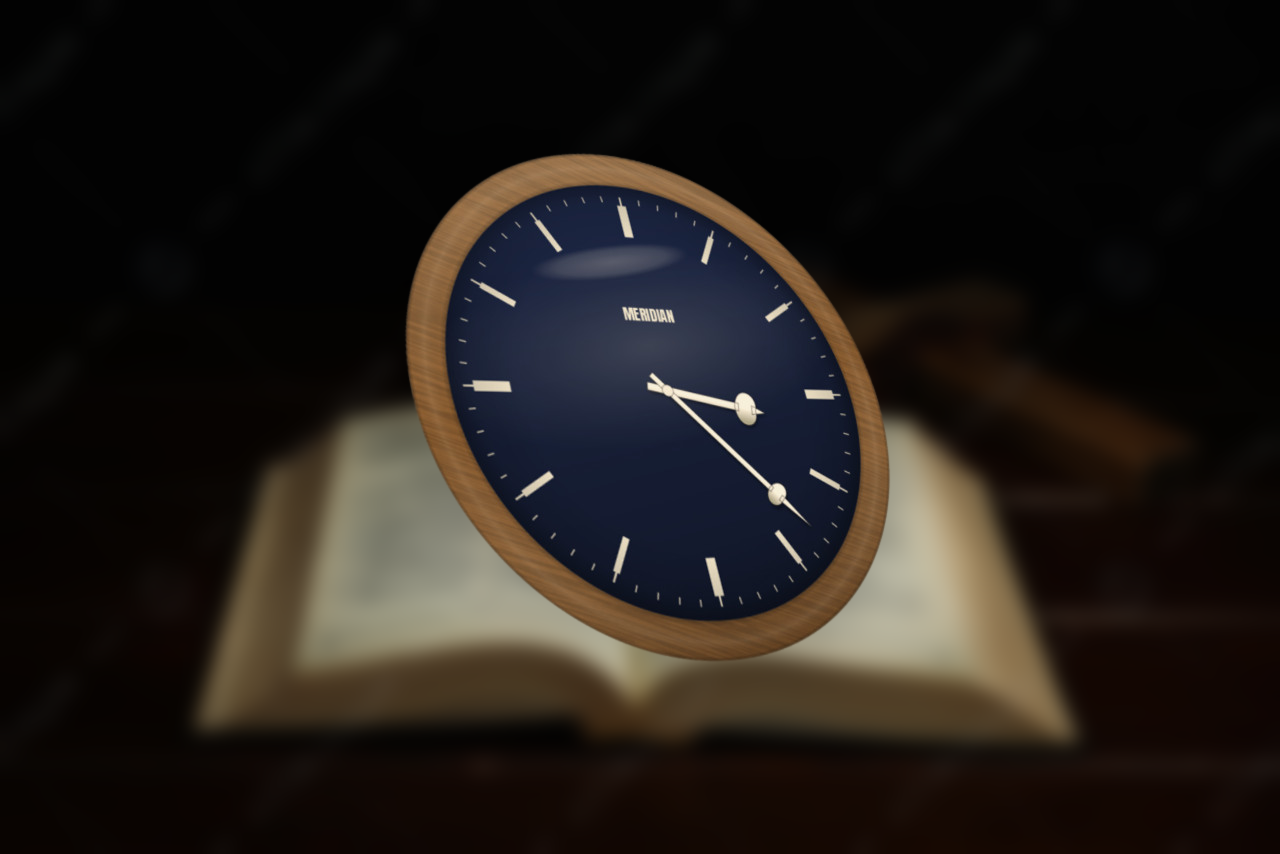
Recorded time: 3:23
